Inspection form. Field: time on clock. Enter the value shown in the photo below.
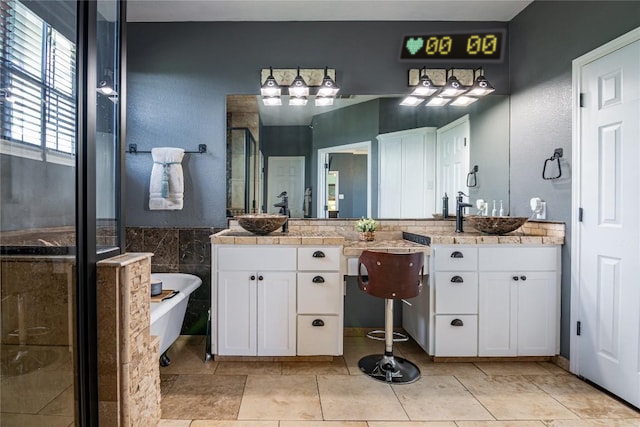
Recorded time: 0:00
